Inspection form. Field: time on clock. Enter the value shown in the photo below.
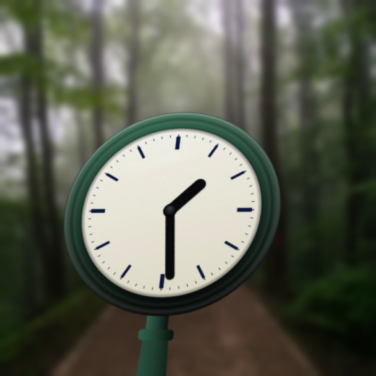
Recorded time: 1:29
